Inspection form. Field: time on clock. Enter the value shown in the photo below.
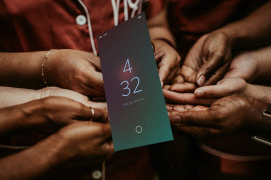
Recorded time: 4:32
